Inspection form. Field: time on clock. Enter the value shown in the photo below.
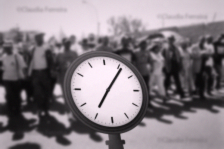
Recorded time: 7:06
